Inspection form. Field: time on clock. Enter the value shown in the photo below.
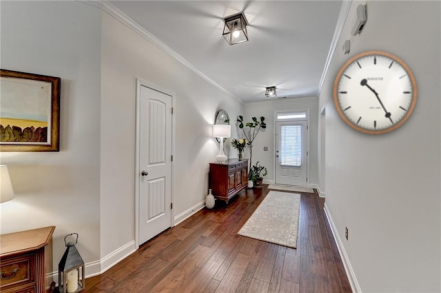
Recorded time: 10:25
